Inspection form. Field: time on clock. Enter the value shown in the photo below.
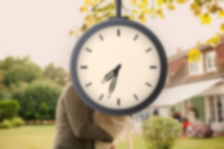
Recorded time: 7:33
